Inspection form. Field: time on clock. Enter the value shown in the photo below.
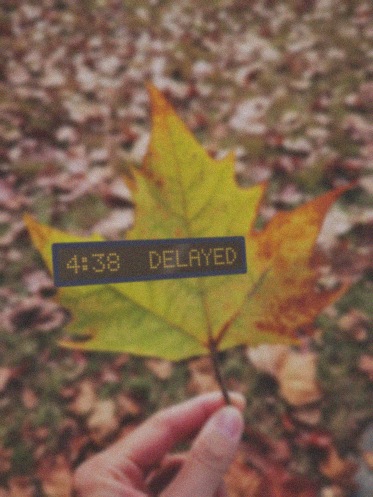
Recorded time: 4:38
